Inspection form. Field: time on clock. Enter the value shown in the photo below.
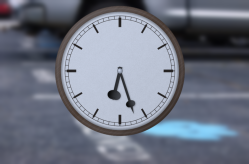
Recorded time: 6:27
